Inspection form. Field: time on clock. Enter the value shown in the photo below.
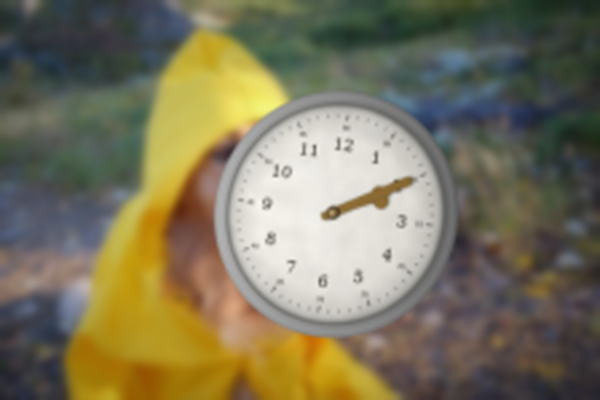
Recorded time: 2:10
